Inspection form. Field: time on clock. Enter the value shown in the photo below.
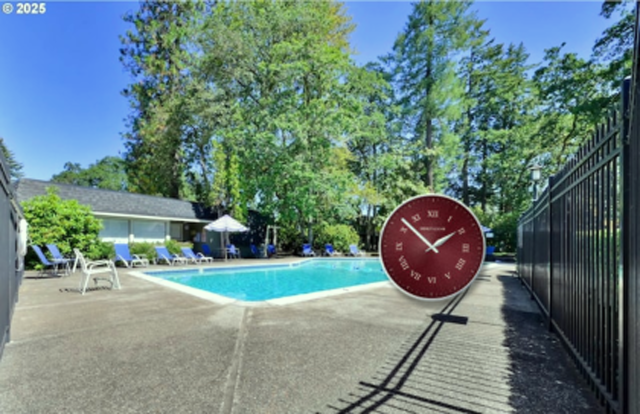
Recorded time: 1:52
